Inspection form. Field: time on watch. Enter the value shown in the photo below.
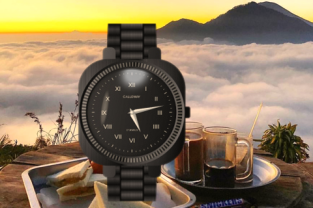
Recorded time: 5:13
